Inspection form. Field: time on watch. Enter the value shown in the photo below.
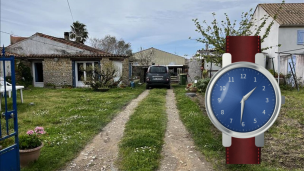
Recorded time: 1:31
